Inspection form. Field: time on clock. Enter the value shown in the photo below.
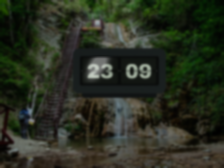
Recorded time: 23:09
